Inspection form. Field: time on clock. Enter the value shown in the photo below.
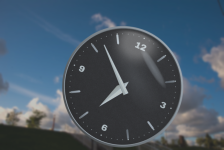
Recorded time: 6:52
